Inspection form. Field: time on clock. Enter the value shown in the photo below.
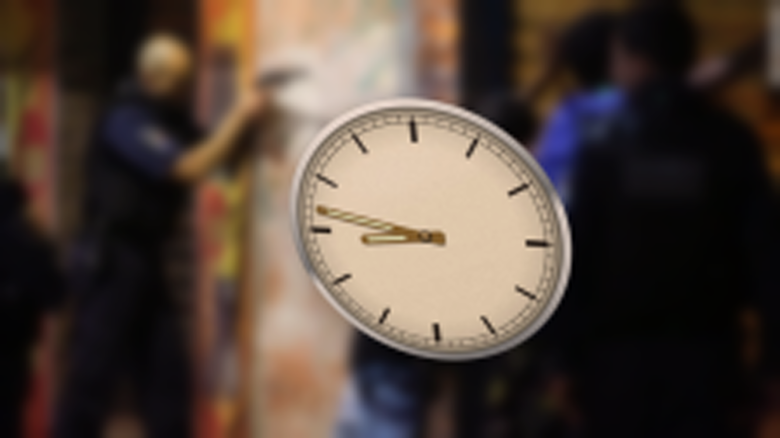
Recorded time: 8:47
